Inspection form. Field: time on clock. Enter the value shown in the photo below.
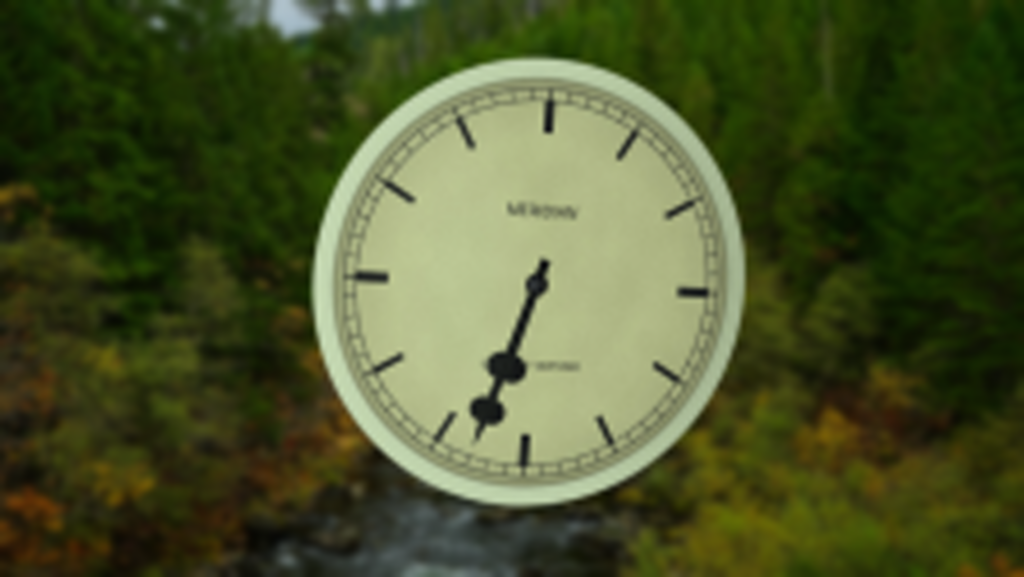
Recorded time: 6:33
